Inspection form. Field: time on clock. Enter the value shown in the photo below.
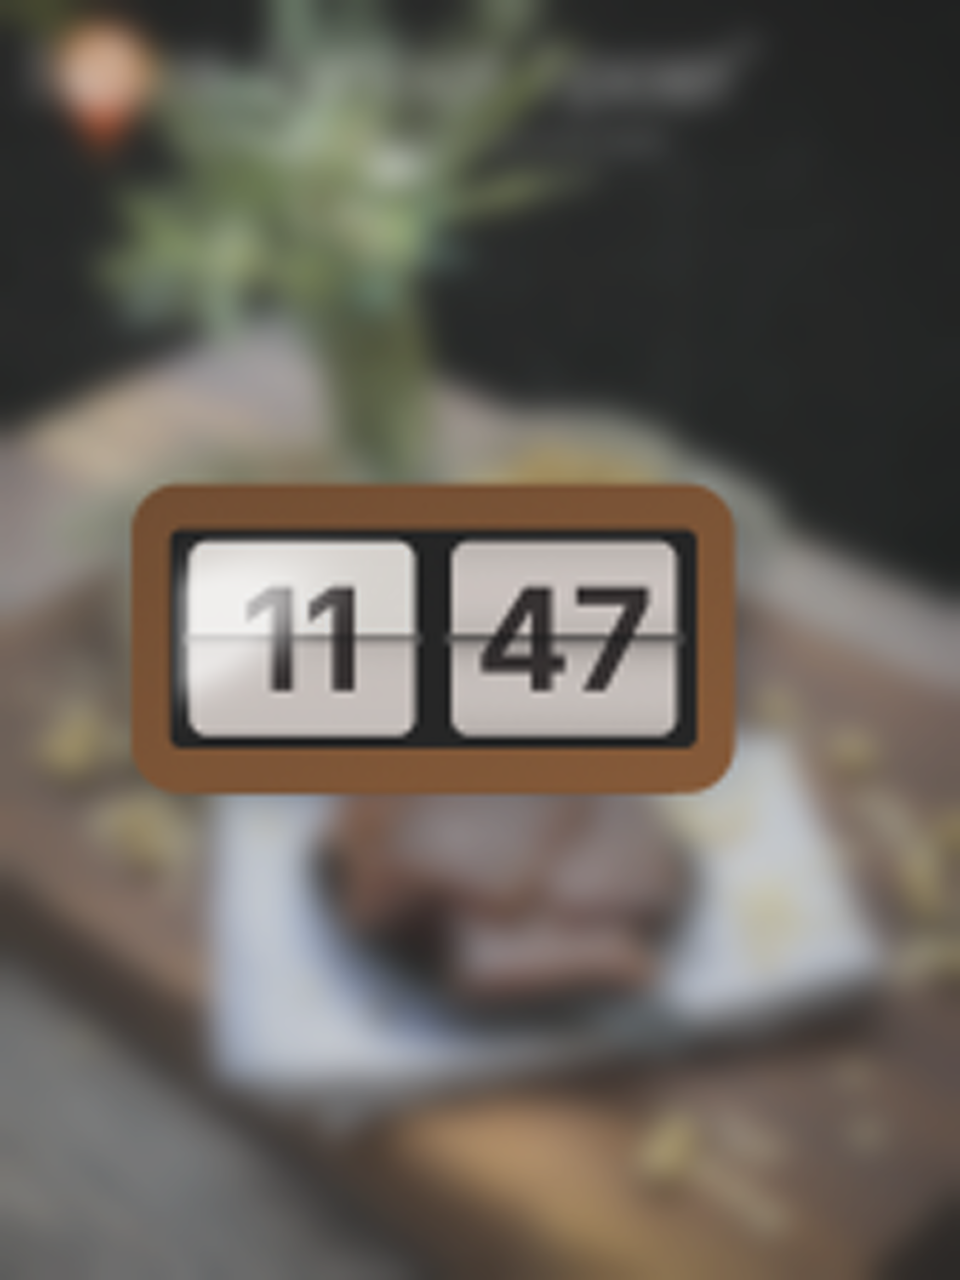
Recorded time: 11:47
